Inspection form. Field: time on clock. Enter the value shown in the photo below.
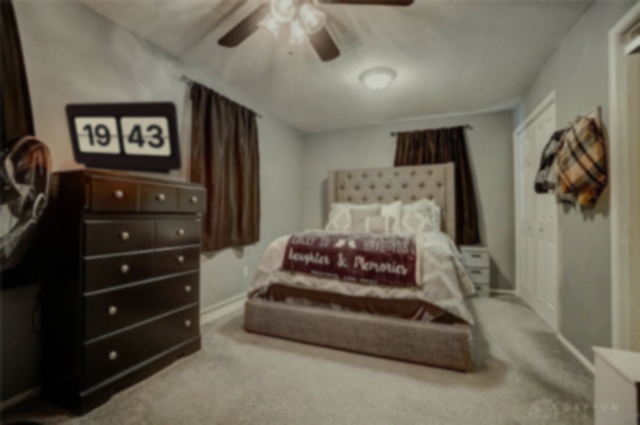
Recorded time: 19:43
